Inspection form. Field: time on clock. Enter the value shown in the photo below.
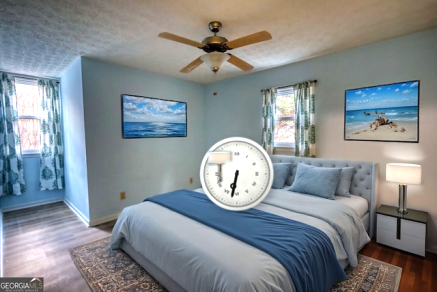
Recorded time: 6:32
